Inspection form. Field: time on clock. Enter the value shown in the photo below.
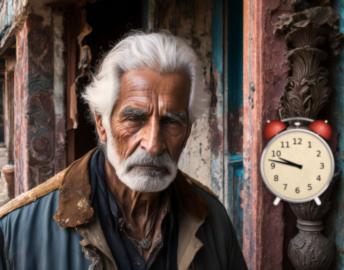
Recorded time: 9:47
